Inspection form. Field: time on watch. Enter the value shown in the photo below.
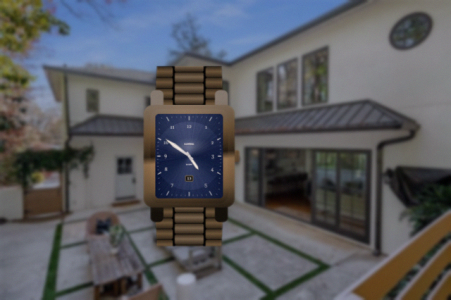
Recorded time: 4:51
